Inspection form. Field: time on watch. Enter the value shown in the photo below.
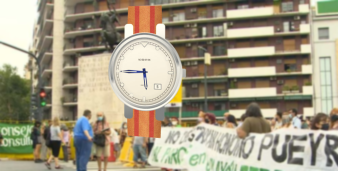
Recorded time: 5:45
